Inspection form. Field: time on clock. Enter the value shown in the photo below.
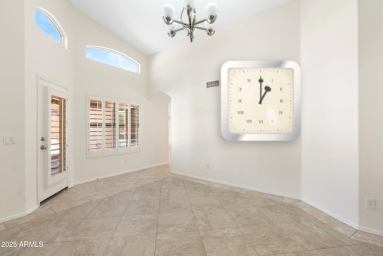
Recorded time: 1:00
